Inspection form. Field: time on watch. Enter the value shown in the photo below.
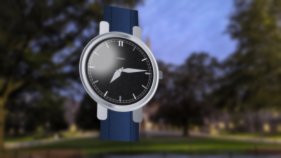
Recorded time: 7:14
